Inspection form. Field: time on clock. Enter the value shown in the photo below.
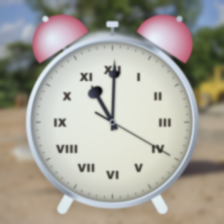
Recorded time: 11:00:20
